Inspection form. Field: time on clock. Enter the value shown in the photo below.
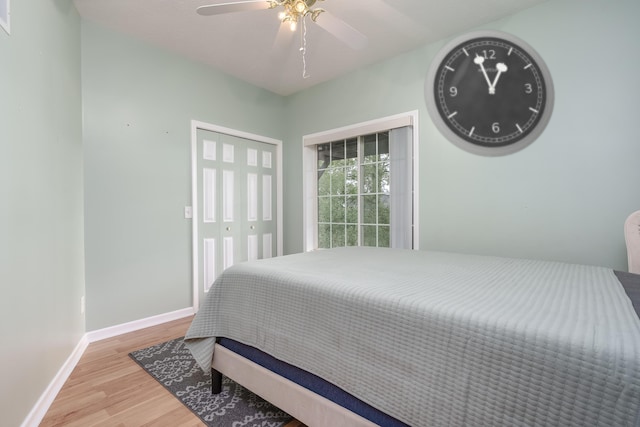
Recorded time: 12:57
